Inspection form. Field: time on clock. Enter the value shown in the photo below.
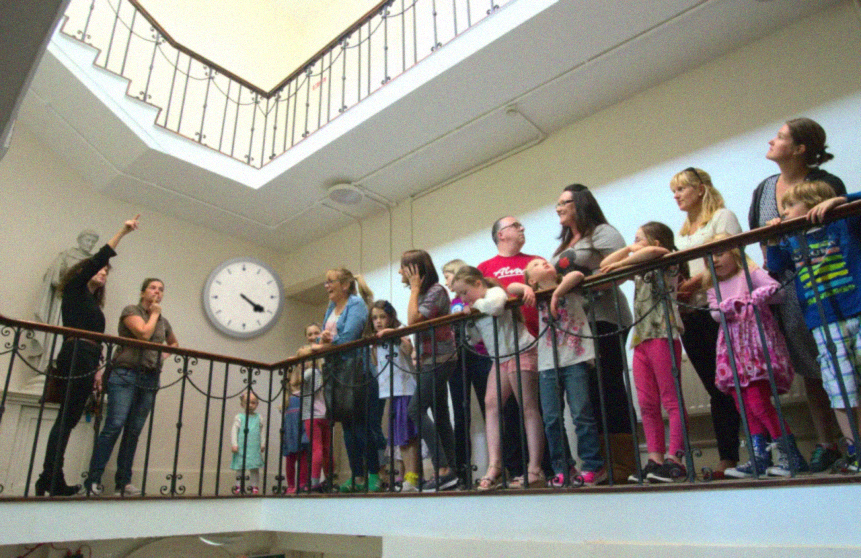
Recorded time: 4:21
